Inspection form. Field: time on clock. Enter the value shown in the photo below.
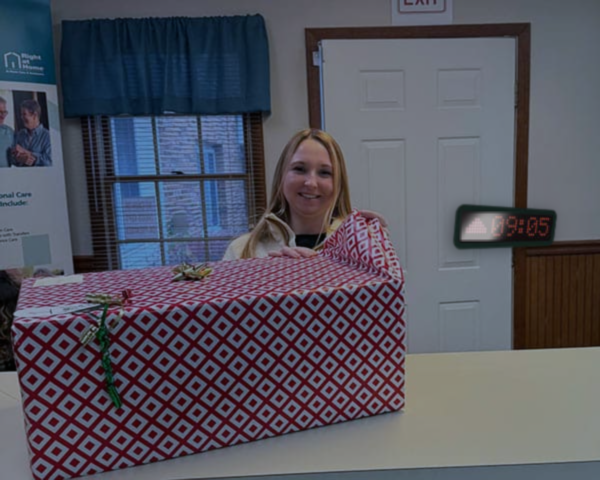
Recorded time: 9:05
